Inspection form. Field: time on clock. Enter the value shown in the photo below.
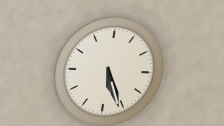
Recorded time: 5:26
